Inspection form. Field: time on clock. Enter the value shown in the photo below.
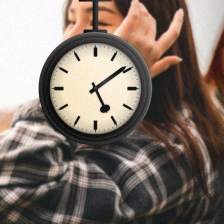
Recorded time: 5:09
